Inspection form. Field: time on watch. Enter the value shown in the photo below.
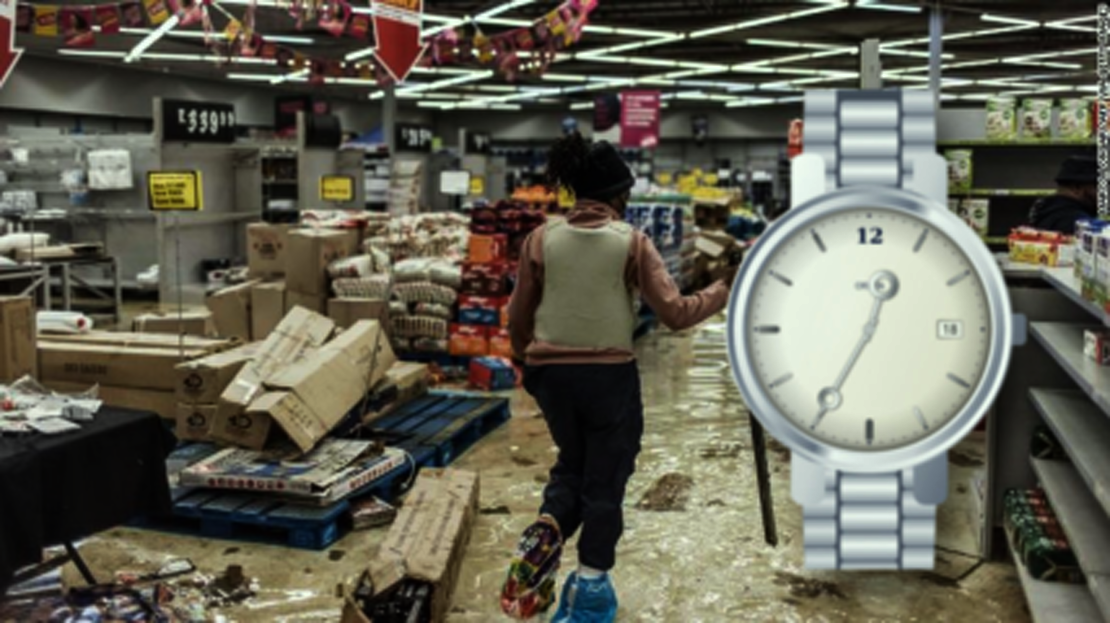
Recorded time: 12:35
